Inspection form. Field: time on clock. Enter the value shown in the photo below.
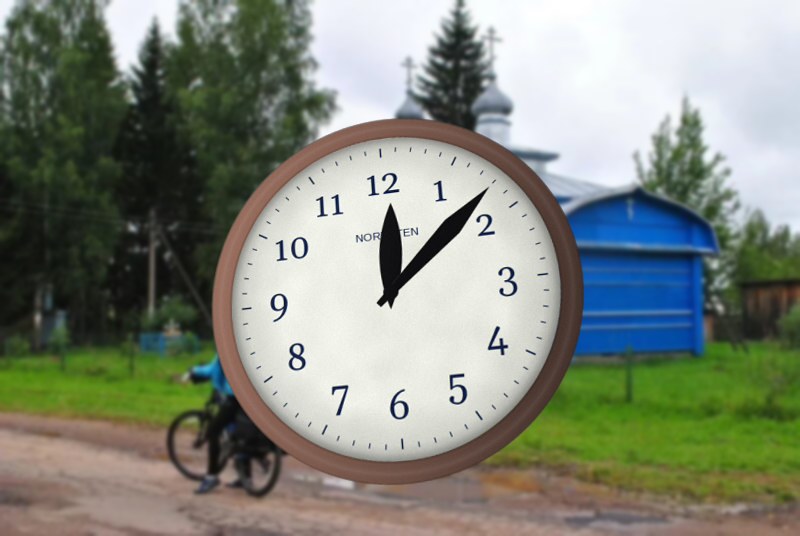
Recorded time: 12:08
